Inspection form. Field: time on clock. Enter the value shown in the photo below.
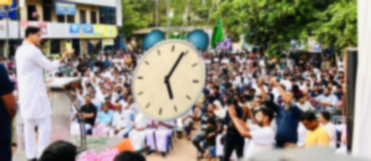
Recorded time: 5:04
